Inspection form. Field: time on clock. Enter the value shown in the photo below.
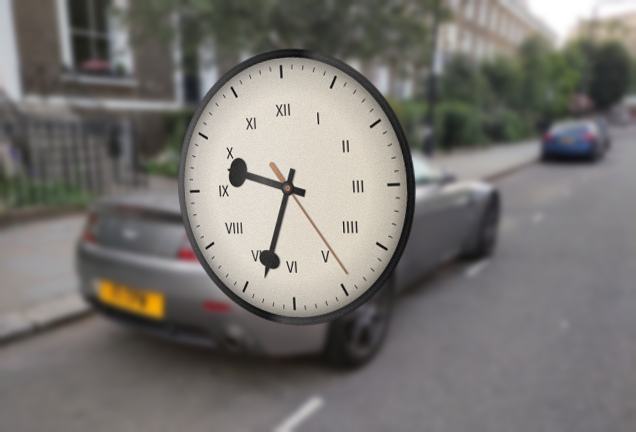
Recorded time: 9:33:24
